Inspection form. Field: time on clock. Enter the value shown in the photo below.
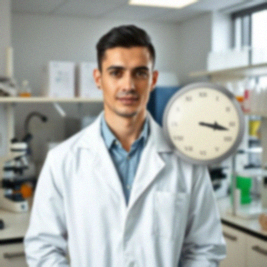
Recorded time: 3:17
